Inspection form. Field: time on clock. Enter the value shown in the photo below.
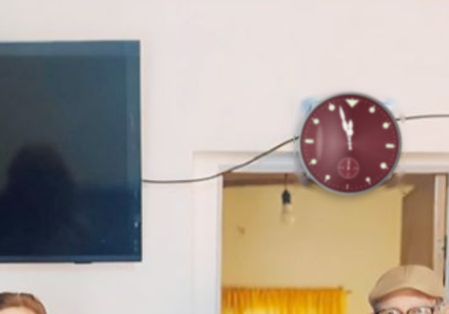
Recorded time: 11:57
